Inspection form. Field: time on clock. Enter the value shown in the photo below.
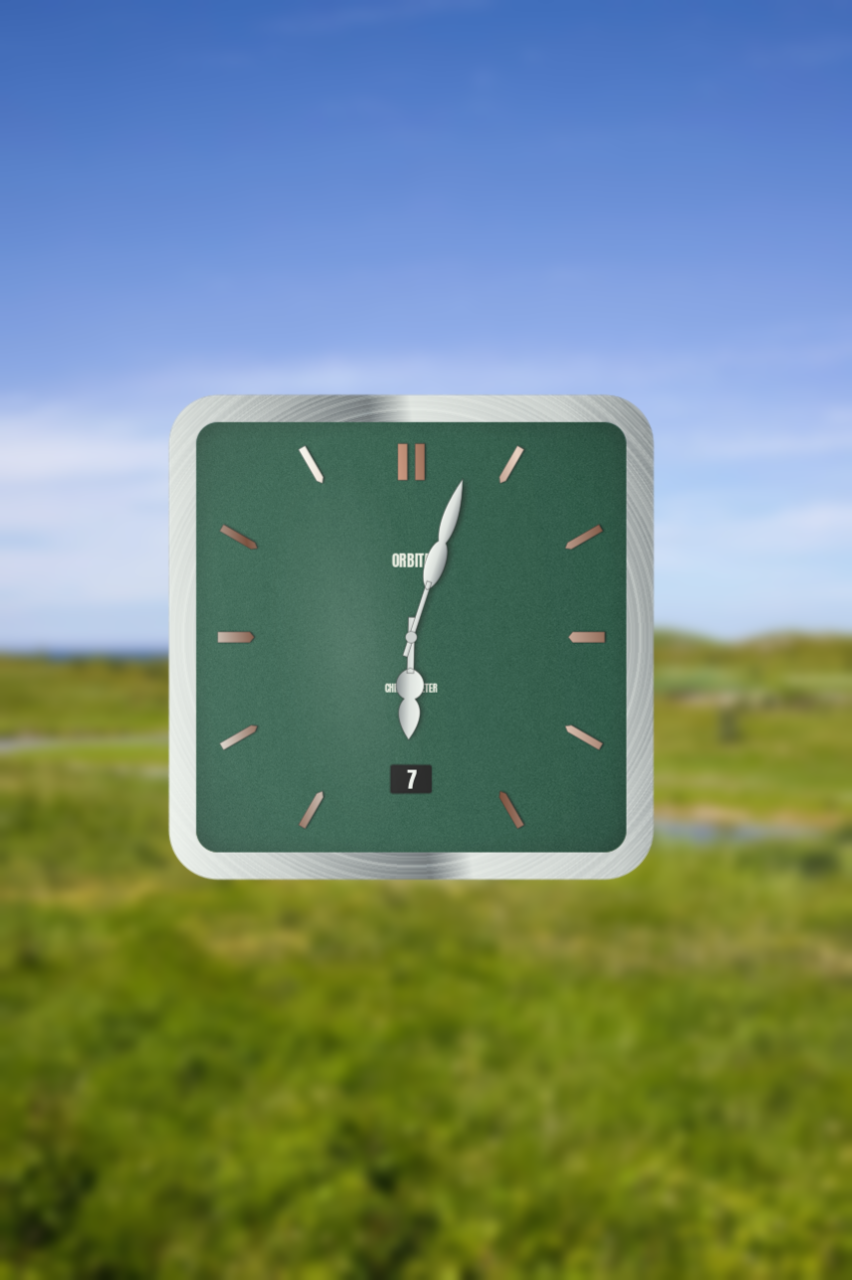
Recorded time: 6:03
